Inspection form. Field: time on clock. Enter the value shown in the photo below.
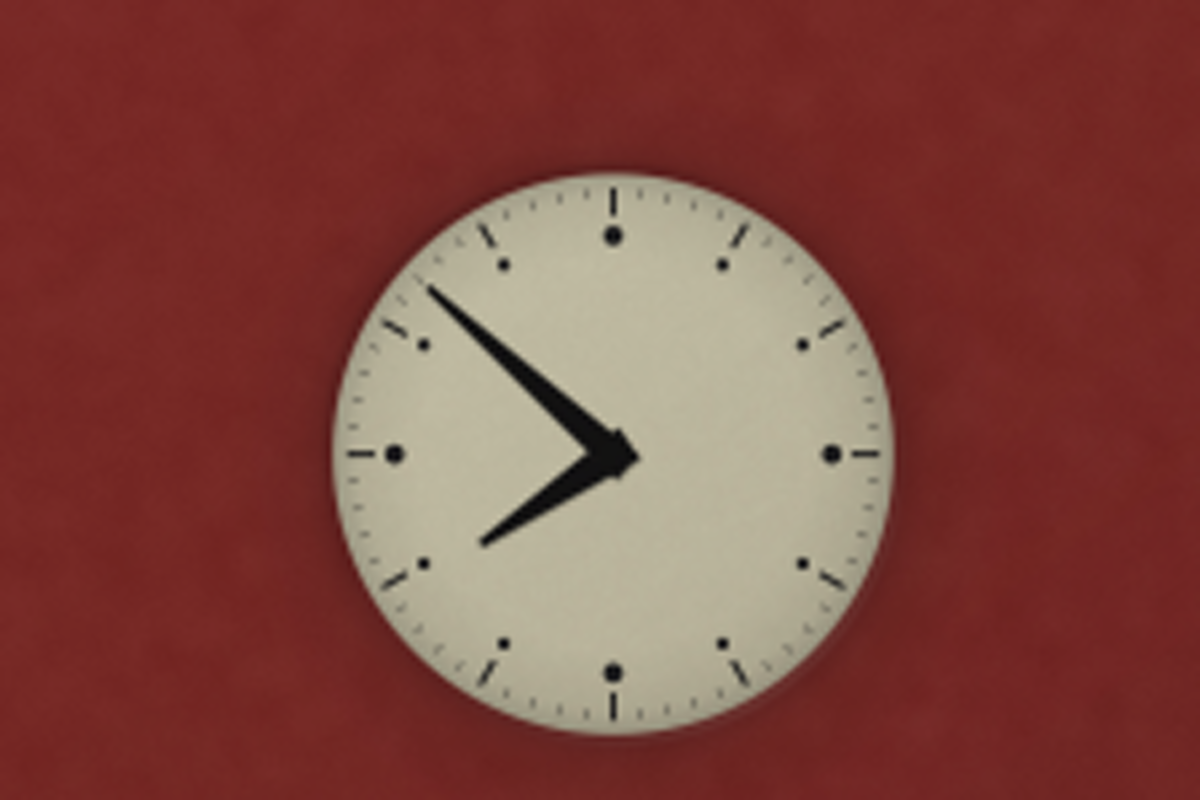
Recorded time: 7:52
